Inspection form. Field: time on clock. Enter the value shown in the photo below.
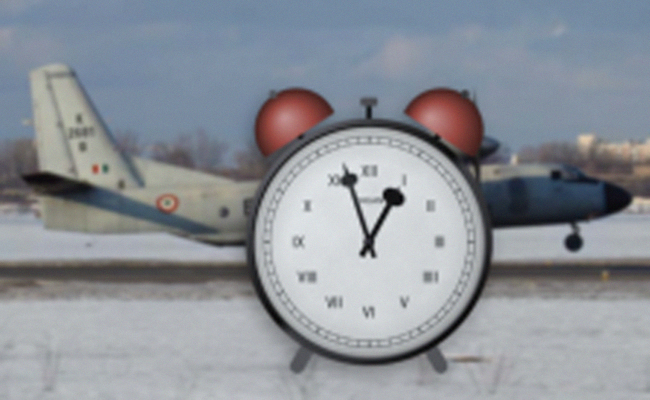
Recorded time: 12:57
